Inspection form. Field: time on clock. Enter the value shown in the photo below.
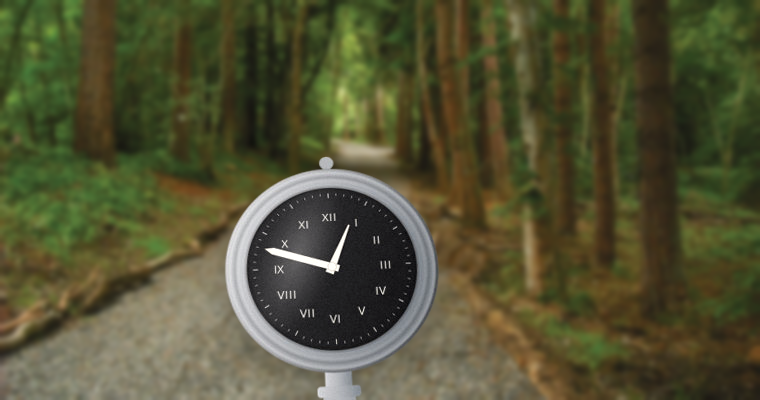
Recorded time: 12:48
